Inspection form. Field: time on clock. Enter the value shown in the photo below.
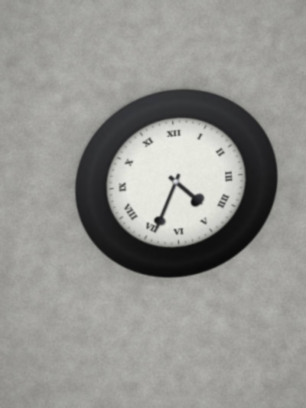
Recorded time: 4:34
